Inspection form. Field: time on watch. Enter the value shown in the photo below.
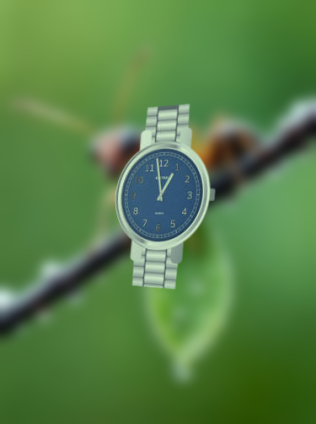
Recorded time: 12:58
